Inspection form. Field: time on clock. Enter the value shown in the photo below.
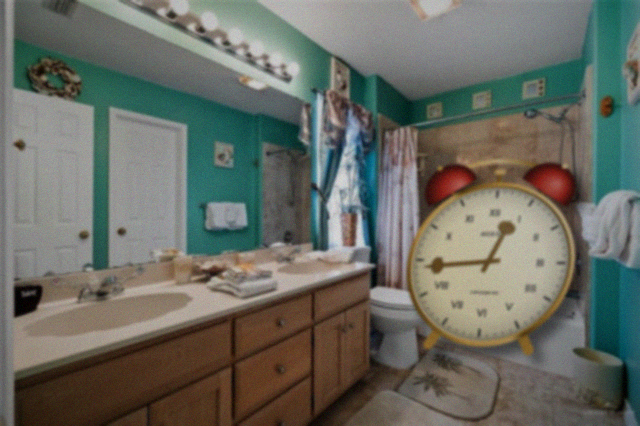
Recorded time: 12:44
